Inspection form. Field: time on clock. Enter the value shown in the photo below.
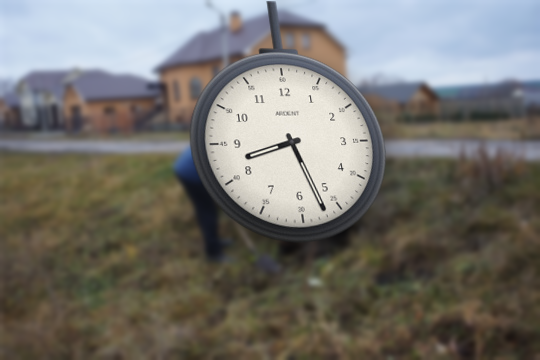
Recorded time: 8:27
